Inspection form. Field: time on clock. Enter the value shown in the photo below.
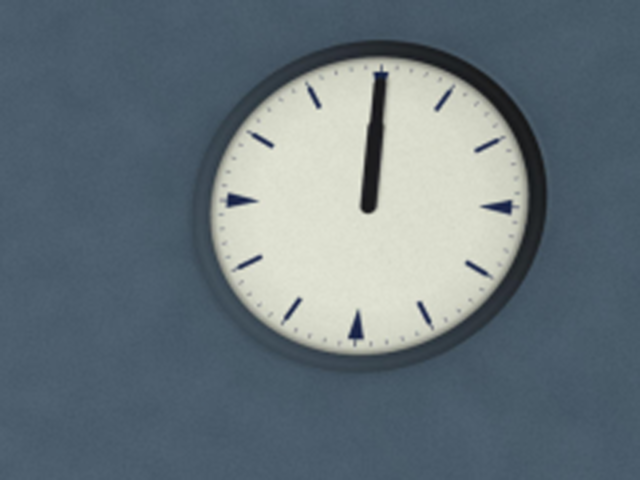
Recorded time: 12:00
